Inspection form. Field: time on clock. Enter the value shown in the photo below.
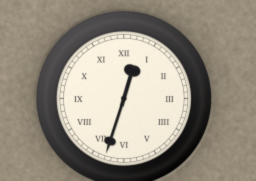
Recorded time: 12:33
